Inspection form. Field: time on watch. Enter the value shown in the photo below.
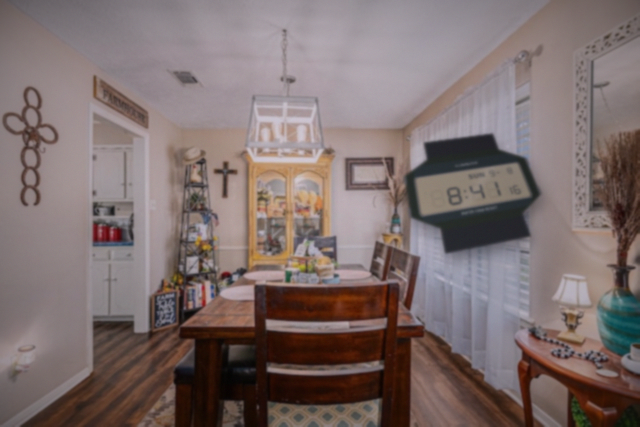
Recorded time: 8:41
